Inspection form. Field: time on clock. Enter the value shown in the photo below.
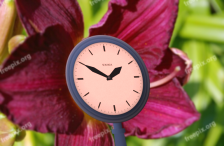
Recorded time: 1:50
